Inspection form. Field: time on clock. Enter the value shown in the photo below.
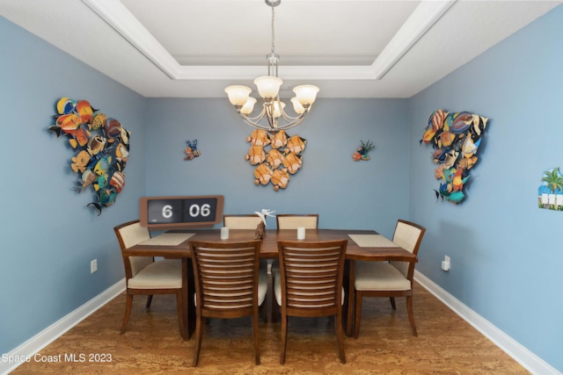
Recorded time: 6:06
